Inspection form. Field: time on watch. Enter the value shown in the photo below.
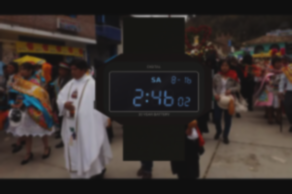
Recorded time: 2:46
